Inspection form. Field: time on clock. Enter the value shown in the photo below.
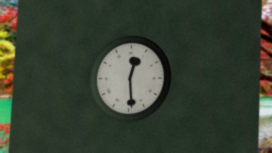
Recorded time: 12:29
